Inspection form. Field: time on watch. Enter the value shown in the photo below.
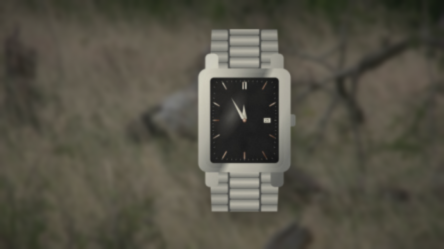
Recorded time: 11:55
